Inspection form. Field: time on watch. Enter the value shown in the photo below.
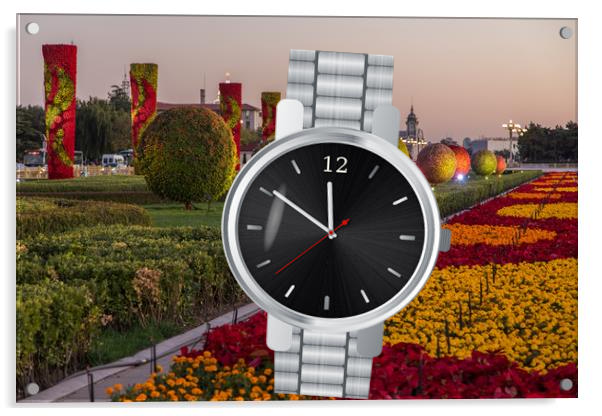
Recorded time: 11:50:38
